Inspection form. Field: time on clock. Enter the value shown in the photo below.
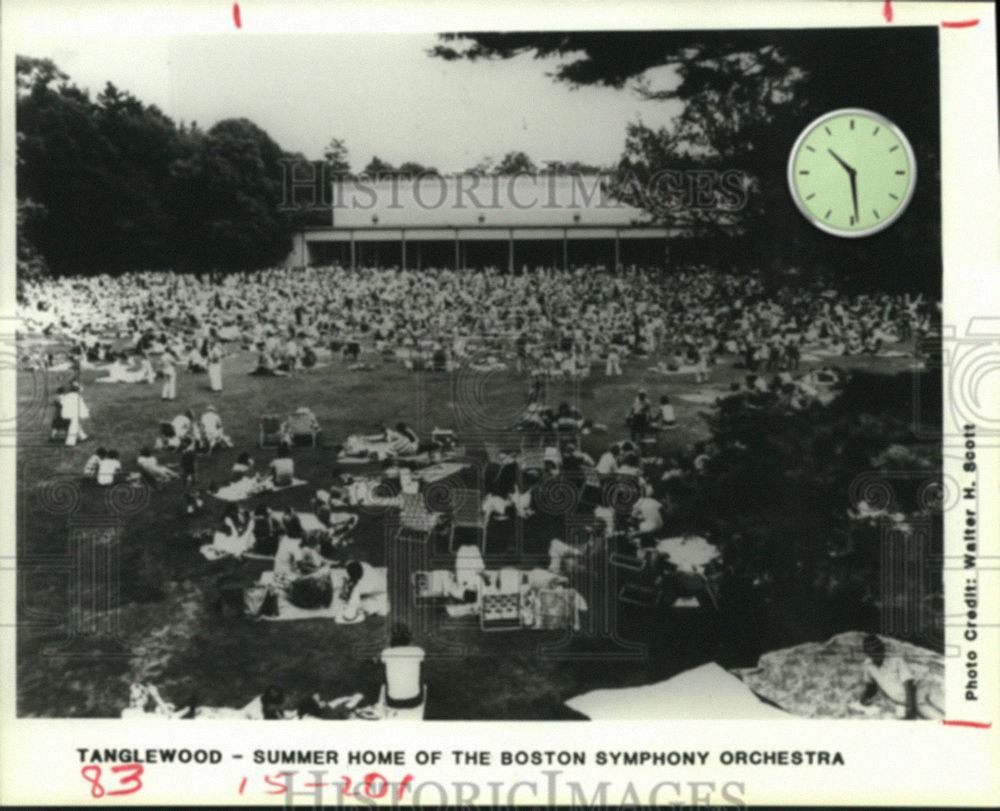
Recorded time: 10:29
